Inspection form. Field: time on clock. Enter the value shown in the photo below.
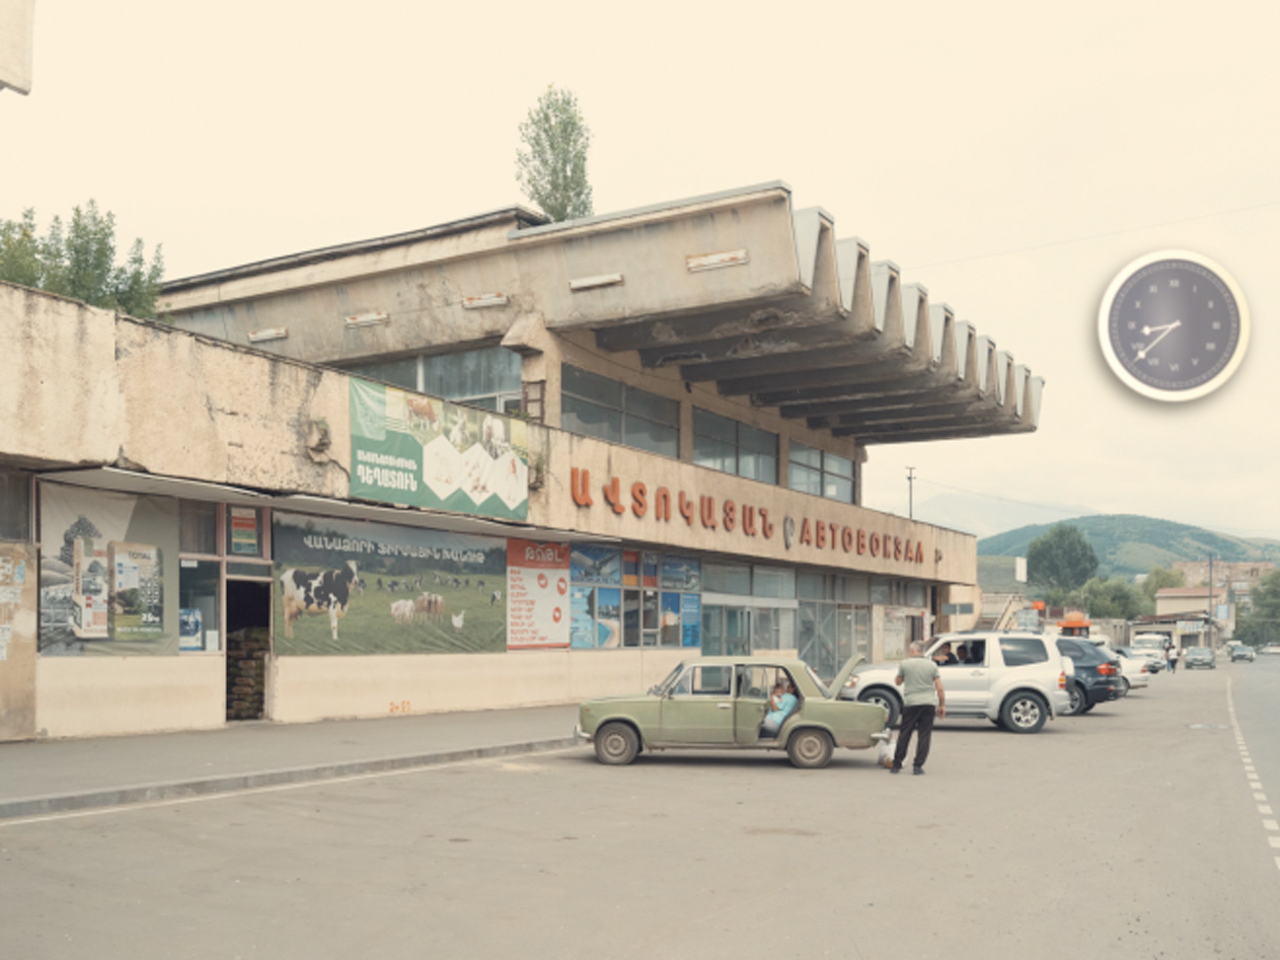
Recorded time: 8:38
